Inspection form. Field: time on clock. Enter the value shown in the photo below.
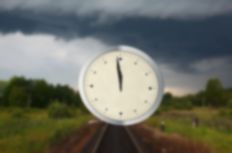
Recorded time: 11:59
